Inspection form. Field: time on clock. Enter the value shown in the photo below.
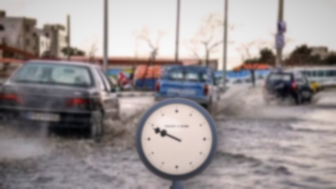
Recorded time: 9:49
